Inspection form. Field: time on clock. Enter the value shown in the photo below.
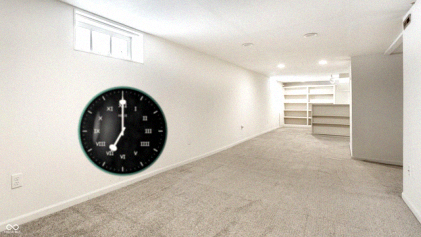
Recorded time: 7:00
